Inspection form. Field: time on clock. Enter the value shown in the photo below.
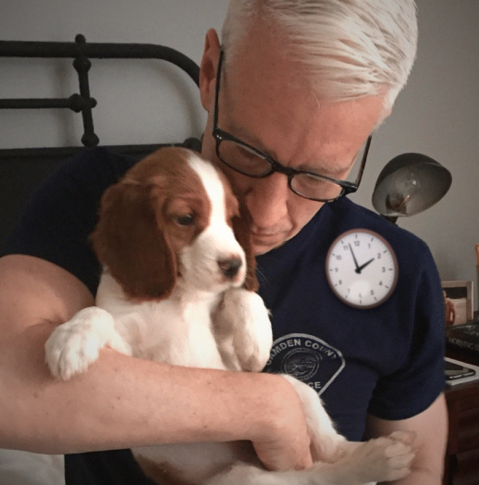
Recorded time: 1:57
